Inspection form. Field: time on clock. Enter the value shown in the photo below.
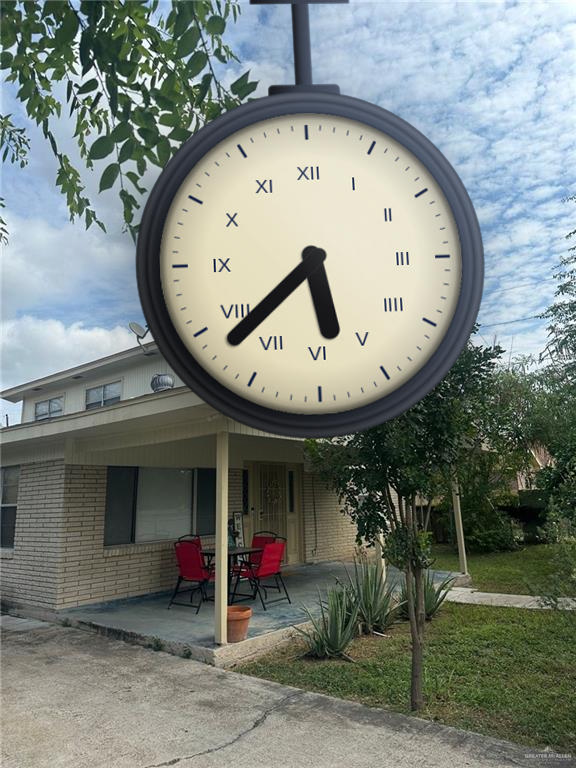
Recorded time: 5:38
